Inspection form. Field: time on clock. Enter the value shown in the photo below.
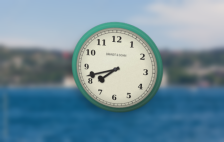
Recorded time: 7:42
